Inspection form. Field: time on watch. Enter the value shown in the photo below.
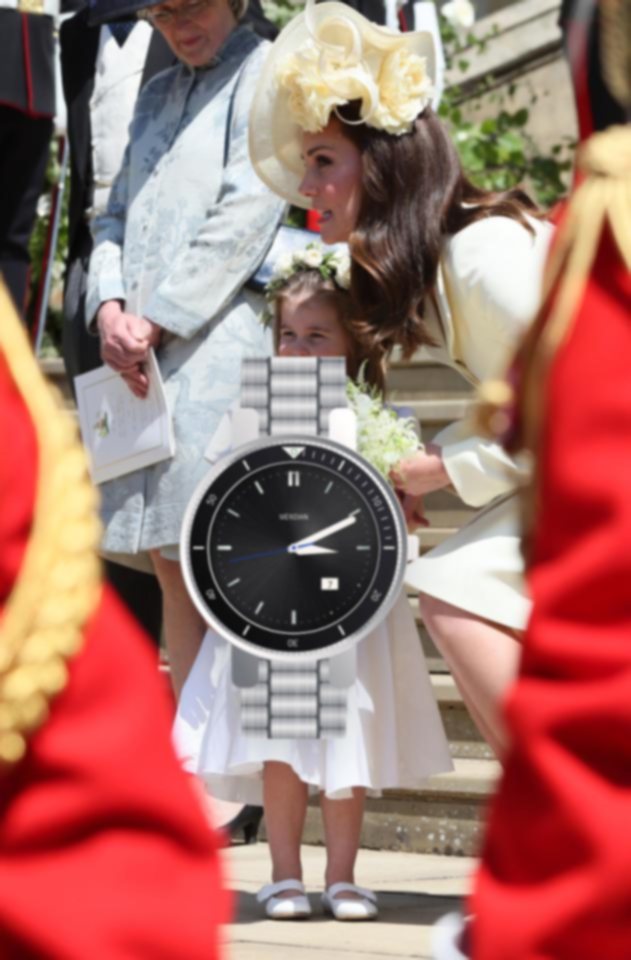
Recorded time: 3:10:43
